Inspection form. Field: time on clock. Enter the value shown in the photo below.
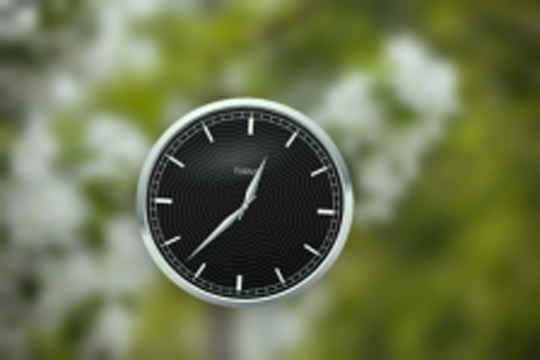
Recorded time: 12:37
